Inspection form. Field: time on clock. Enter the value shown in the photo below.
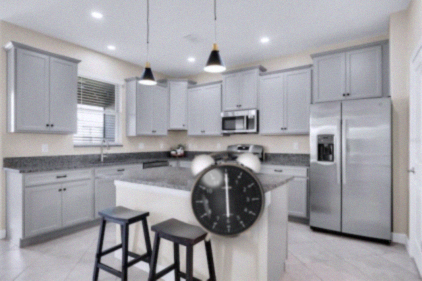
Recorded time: 6:00
